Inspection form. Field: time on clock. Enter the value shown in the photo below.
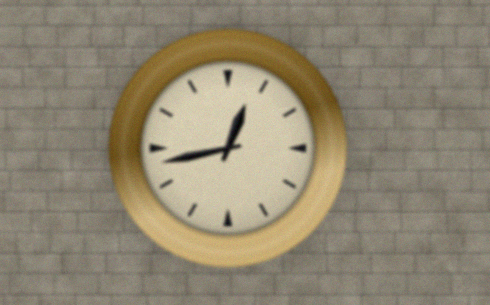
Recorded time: 12:43
